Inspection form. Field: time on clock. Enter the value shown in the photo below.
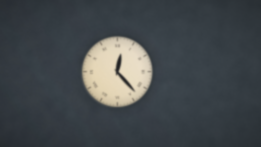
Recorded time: 12:23
